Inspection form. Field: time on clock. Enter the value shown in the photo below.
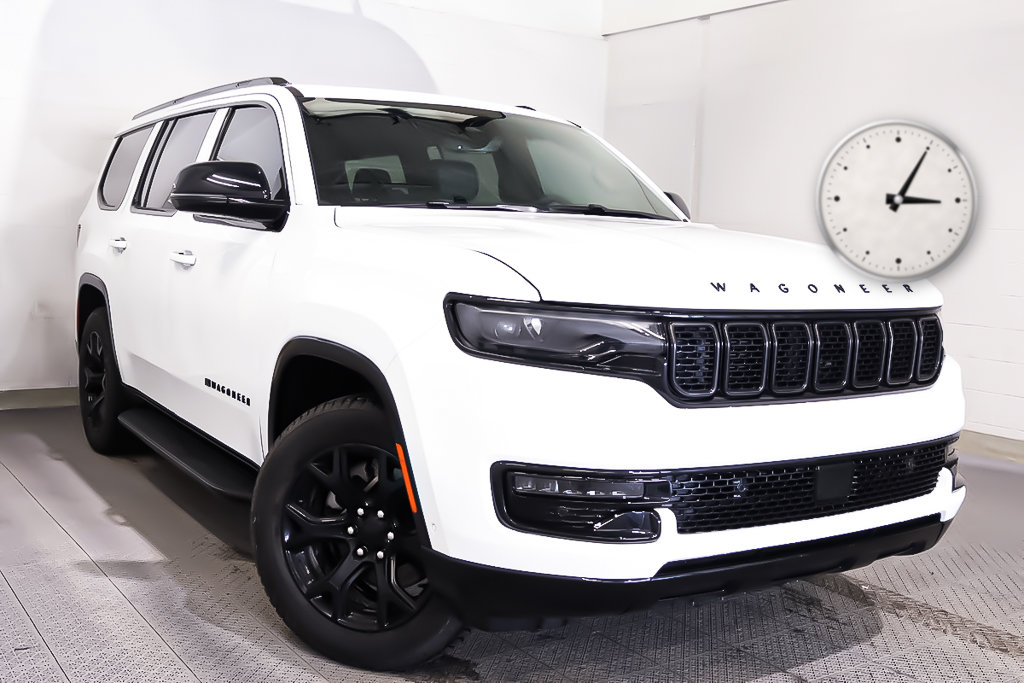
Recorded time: 3:05
